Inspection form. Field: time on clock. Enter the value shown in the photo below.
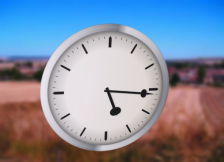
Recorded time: 5:16
